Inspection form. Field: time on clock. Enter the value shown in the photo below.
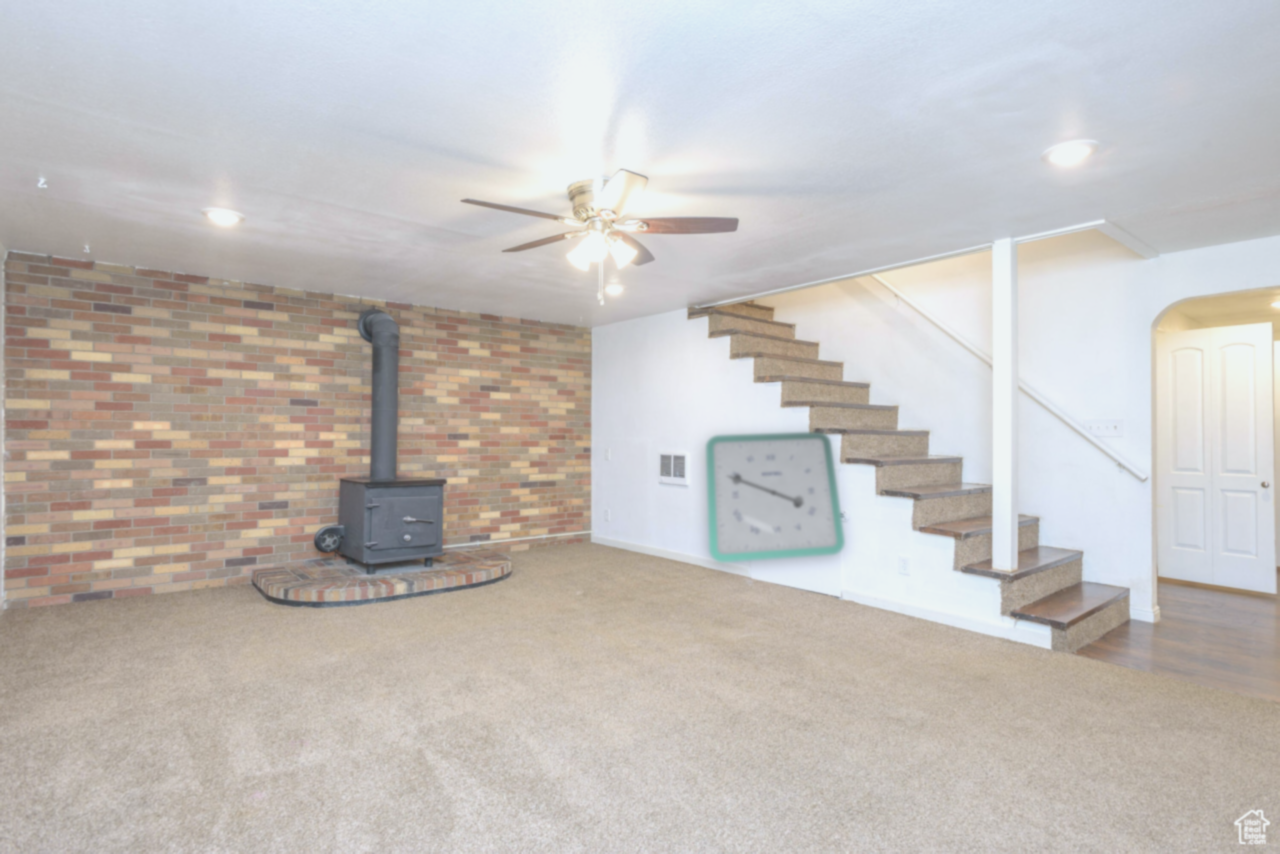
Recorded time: 3:49
